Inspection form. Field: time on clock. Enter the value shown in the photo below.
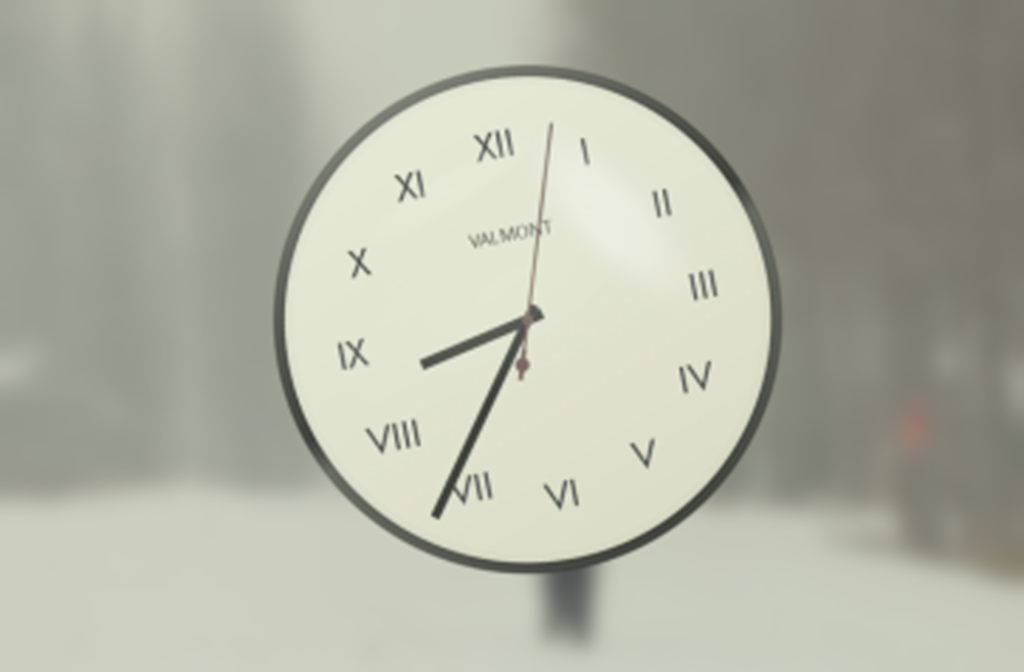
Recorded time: 8:36:03
